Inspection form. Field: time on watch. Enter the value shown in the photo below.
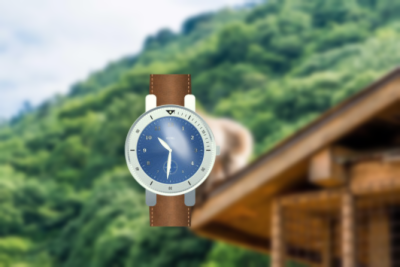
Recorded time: 10:31
